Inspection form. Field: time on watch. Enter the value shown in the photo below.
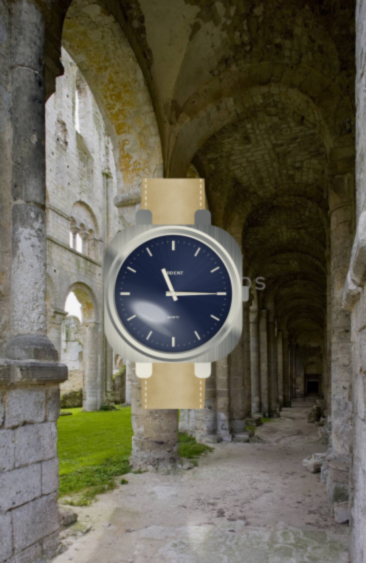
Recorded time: 11:15
